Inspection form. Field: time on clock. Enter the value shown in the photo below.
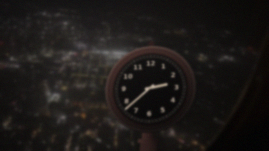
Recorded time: 2:38
